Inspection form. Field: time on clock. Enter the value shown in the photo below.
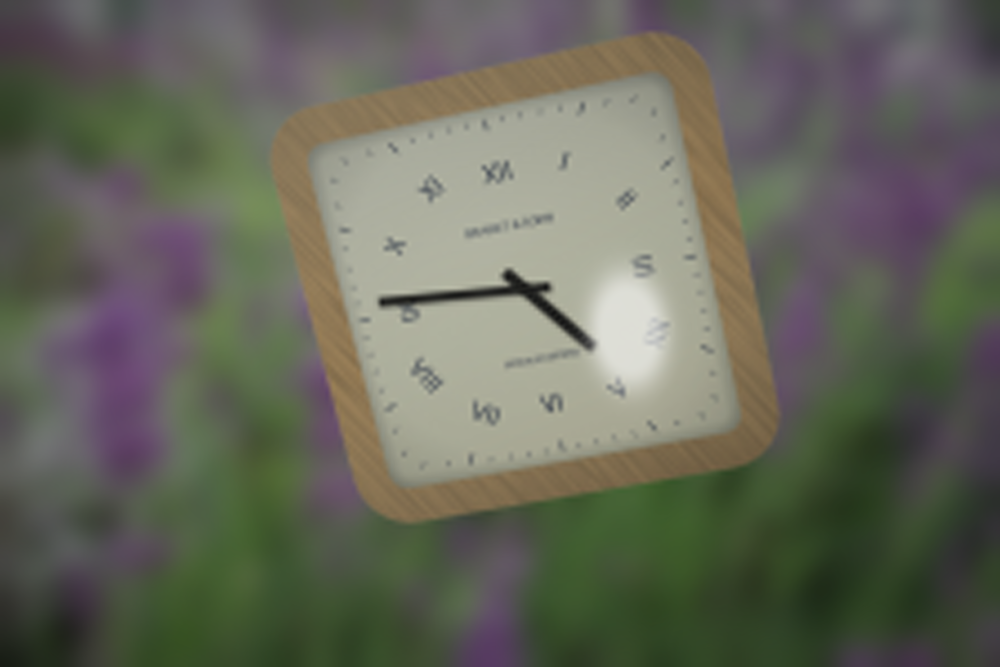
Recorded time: 4:46
